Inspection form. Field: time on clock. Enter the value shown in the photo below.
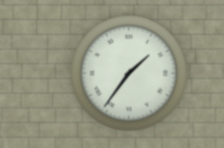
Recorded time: 1:36
